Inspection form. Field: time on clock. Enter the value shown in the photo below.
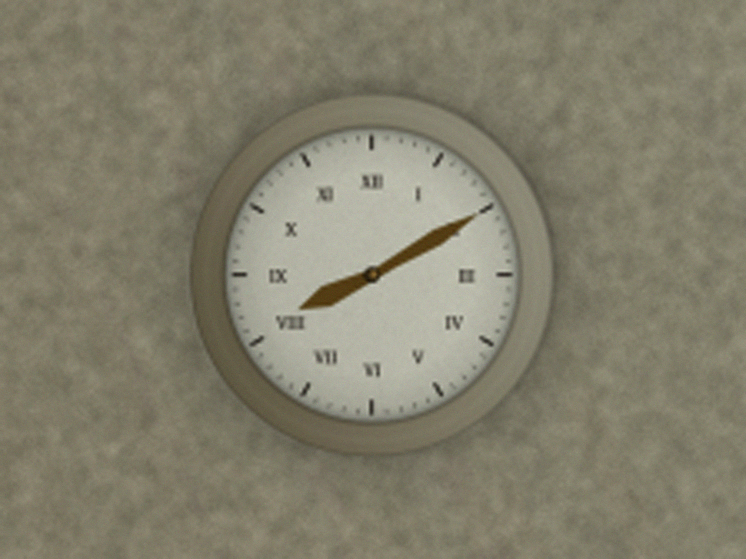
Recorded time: 8:10
